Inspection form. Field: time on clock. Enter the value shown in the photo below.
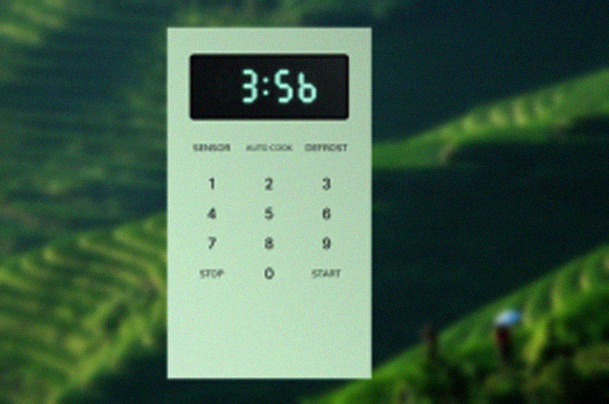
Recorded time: 3:56
